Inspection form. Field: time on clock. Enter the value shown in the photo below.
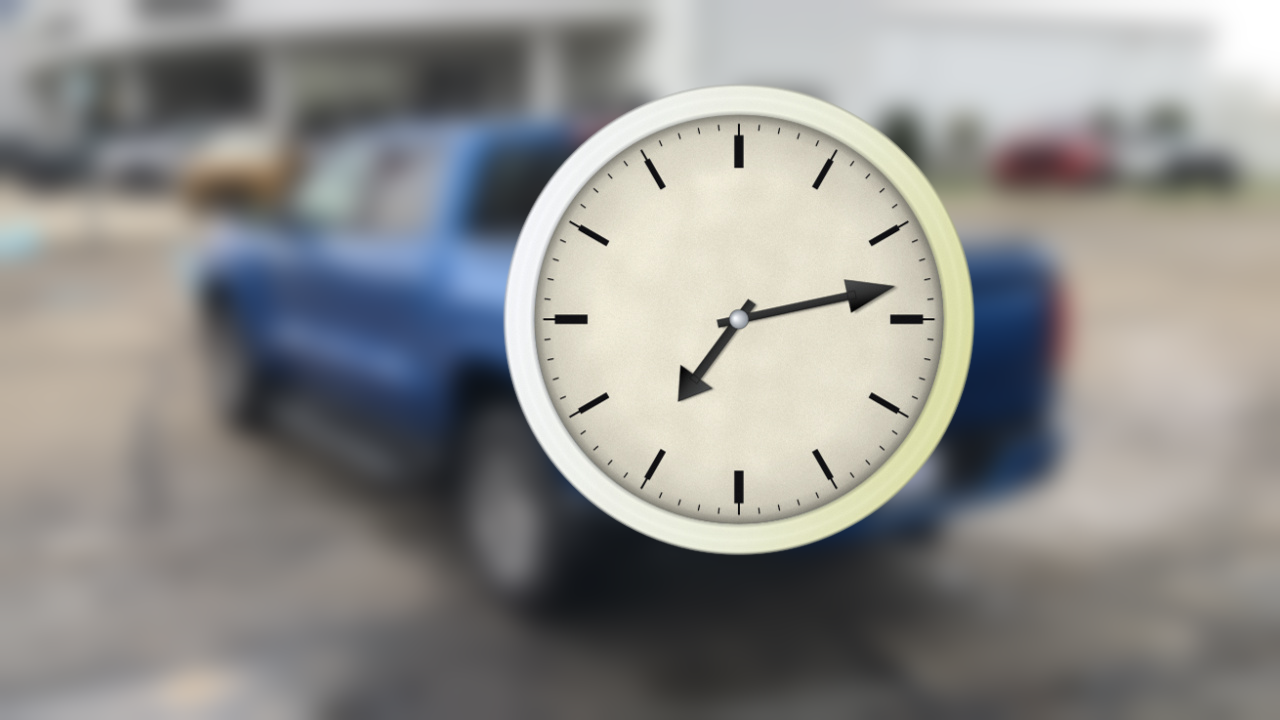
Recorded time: 7:13
